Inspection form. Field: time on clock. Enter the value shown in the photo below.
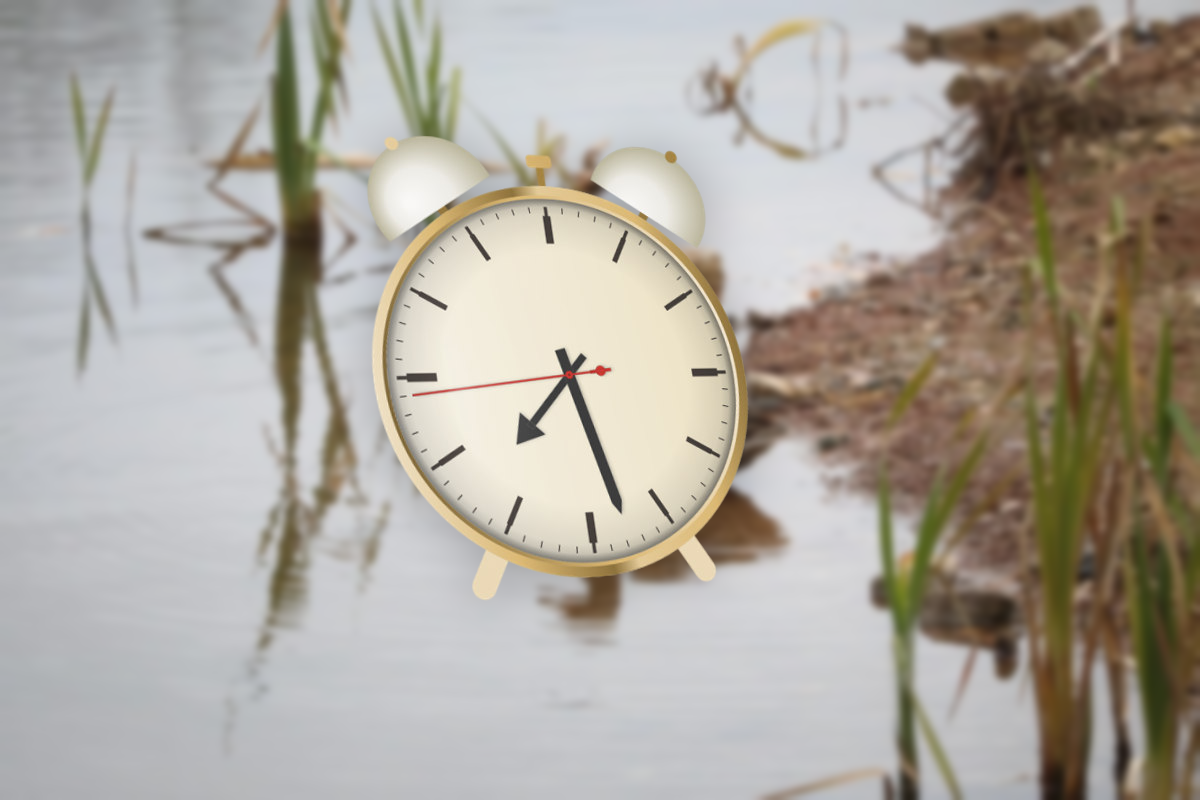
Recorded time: 7:27:44
